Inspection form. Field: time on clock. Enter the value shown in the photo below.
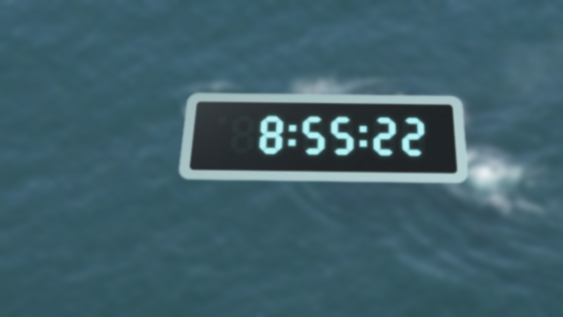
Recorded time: 8:55:22
